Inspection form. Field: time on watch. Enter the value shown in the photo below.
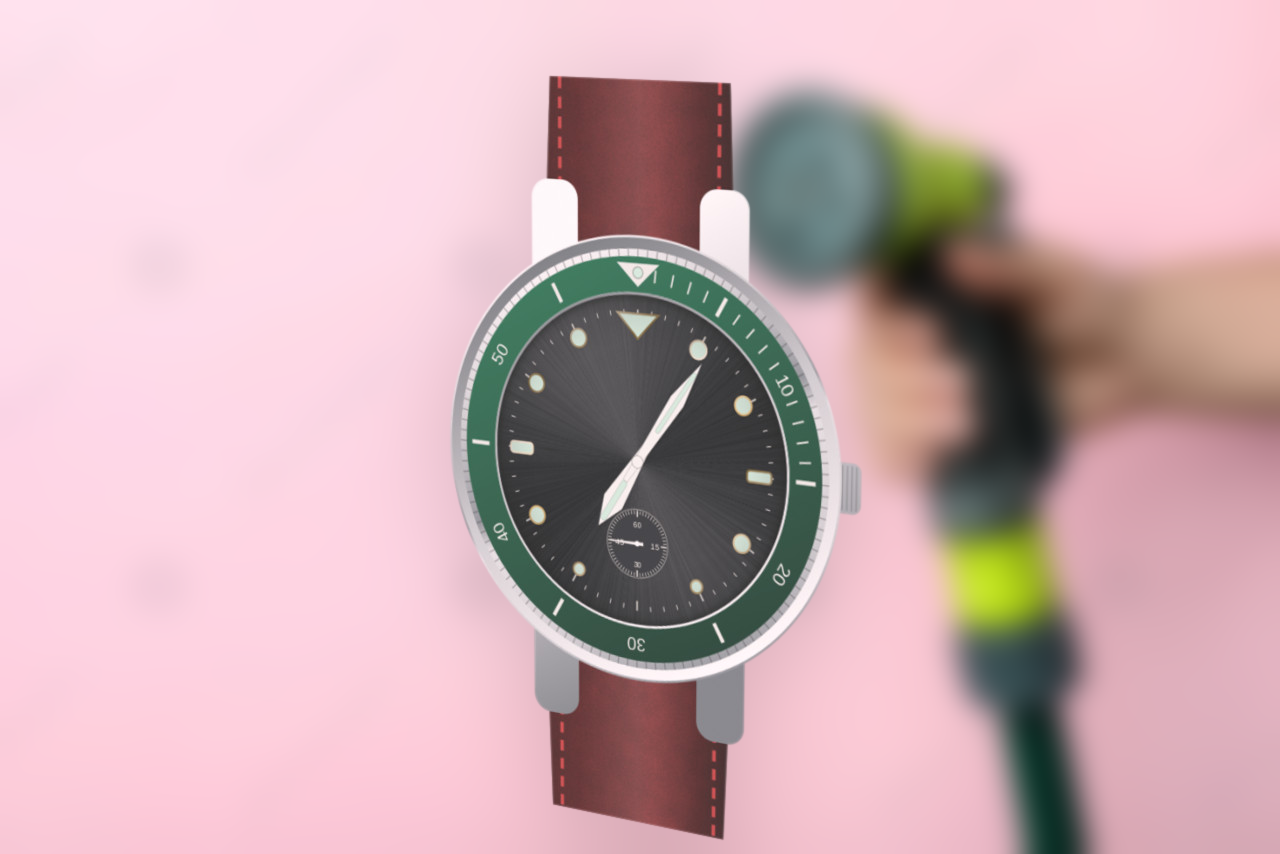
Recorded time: 7:05:45
